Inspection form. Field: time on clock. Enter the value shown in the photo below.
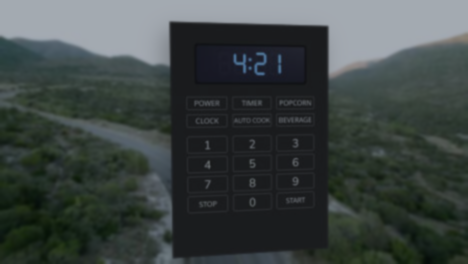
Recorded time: 4:21
